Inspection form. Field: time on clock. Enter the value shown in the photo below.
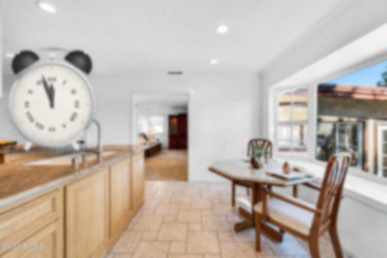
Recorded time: 11:57
